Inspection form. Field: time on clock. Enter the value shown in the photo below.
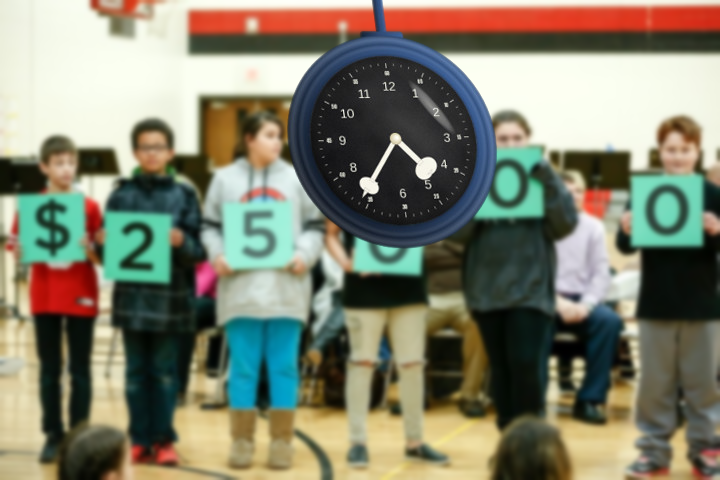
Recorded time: 4:36
